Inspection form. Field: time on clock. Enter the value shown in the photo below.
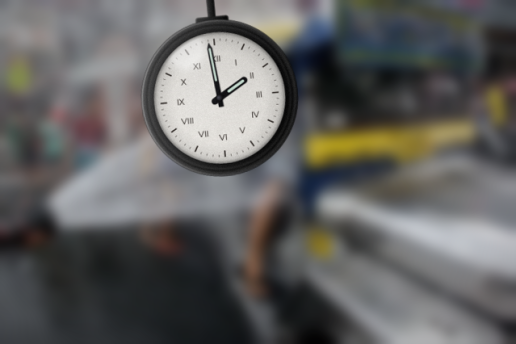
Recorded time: 1:59
